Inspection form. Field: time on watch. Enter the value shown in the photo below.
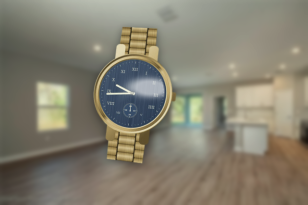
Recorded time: 9:44
